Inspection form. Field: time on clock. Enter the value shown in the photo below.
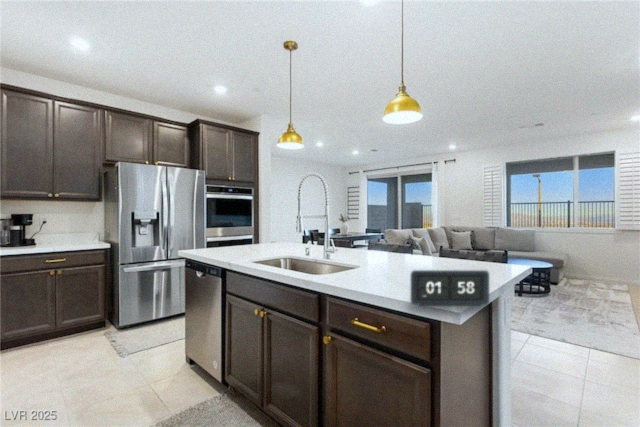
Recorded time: 1:58
